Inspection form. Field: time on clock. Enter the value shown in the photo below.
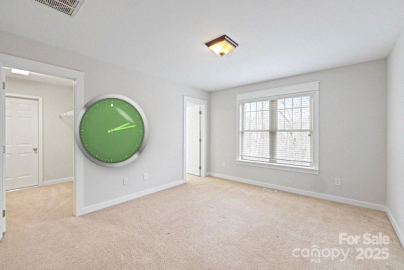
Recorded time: 2:13
